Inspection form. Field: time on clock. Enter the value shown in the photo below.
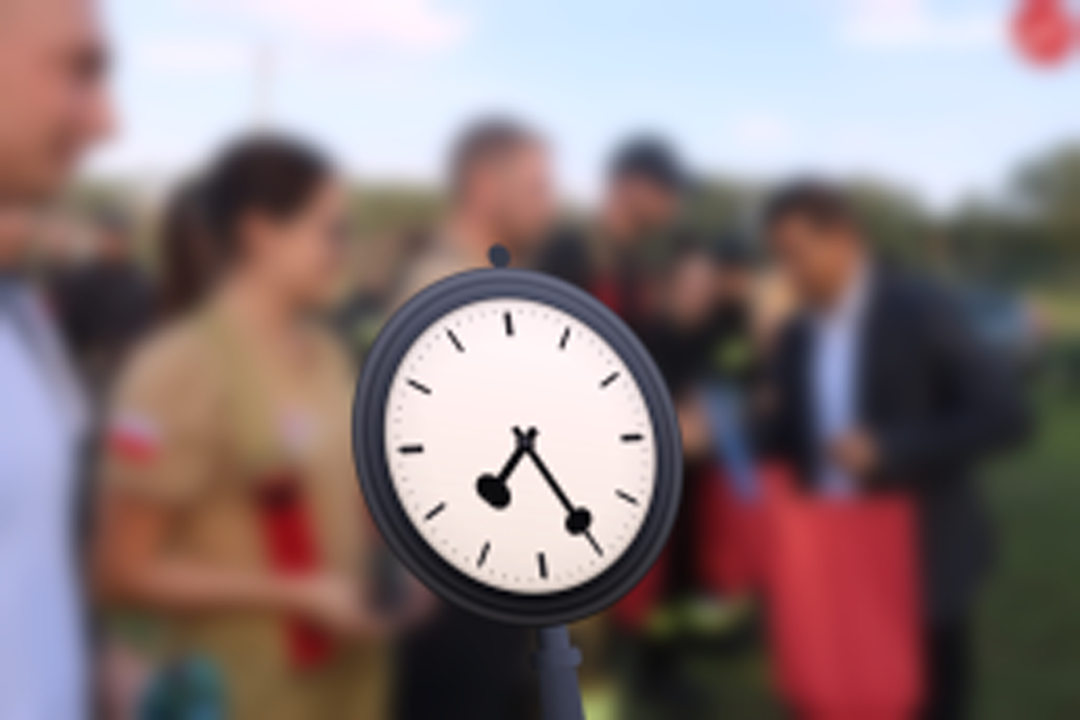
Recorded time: 7:25
